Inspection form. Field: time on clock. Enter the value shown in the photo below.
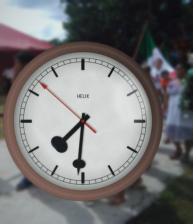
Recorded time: 7:30:52
